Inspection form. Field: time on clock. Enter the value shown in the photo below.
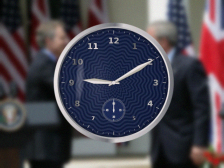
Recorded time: 9:10
